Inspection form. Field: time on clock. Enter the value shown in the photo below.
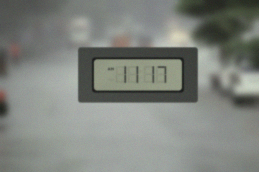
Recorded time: 11:17
